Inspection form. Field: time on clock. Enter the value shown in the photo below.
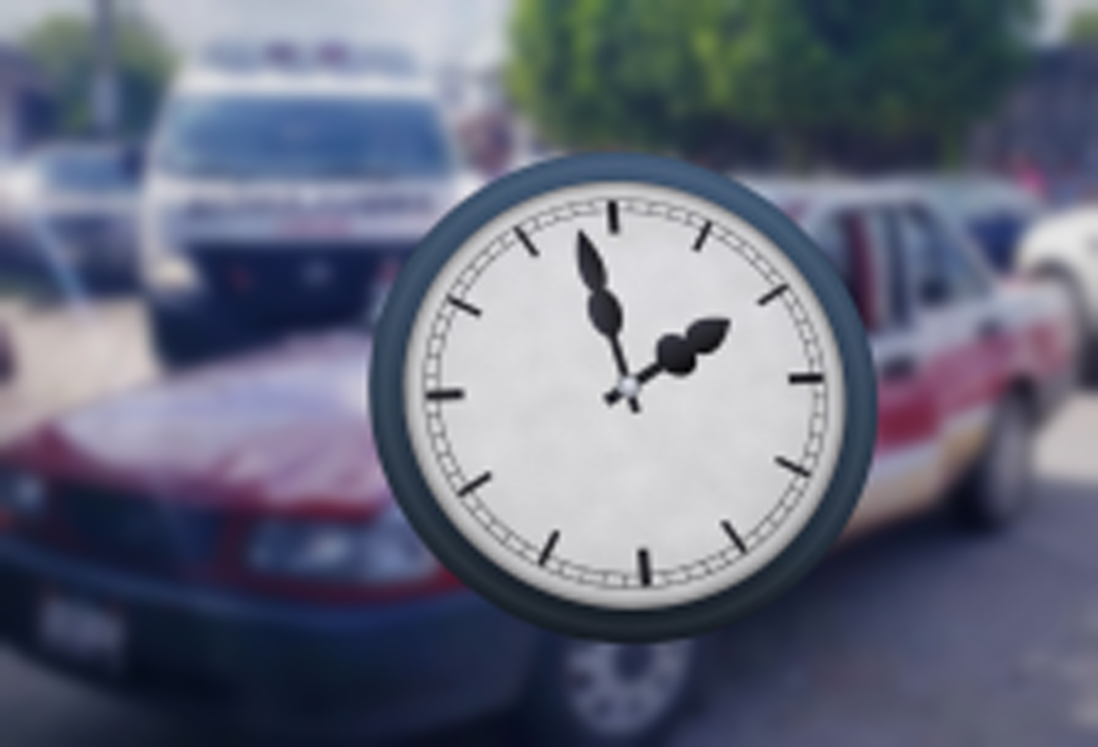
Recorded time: 1:58
